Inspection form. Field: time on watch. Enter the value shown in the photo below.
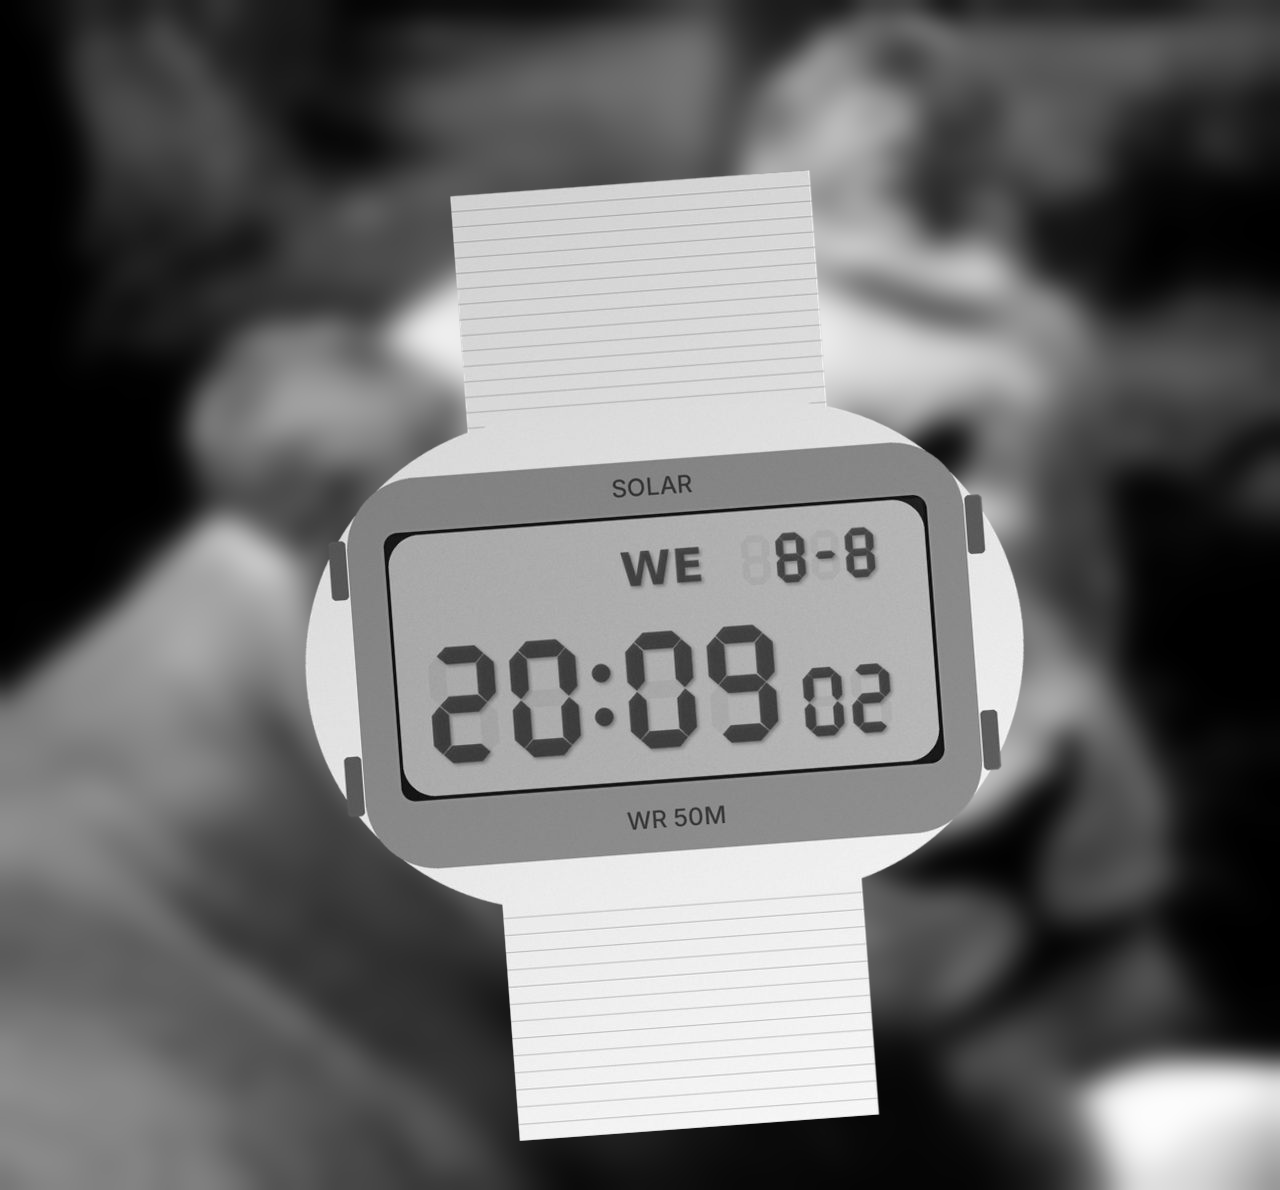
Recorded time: 20:09:02
